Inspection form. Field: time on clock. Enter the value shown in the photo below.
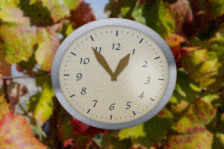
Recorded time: 12:54
